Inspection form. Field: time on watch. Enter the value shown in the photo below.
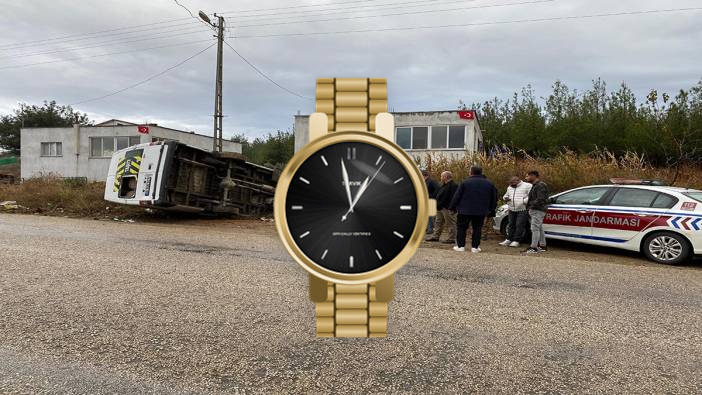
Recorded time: 12:58:06
